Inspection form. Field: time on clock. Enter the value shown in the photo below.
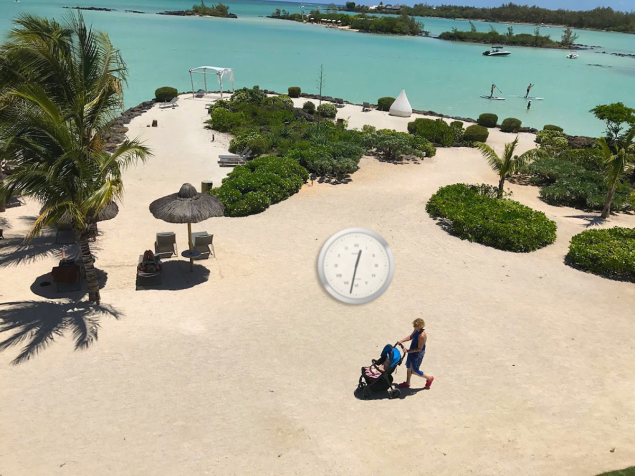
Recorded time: 12:32
